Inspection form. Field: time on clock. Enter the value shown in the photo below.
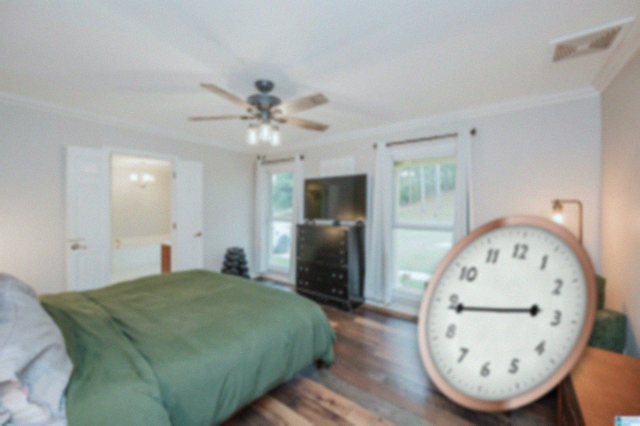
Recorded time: 2:44
